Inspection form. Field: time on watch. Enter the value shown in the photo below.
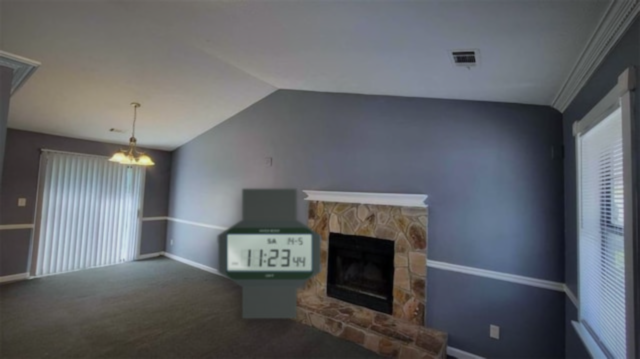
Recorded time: 11:23
